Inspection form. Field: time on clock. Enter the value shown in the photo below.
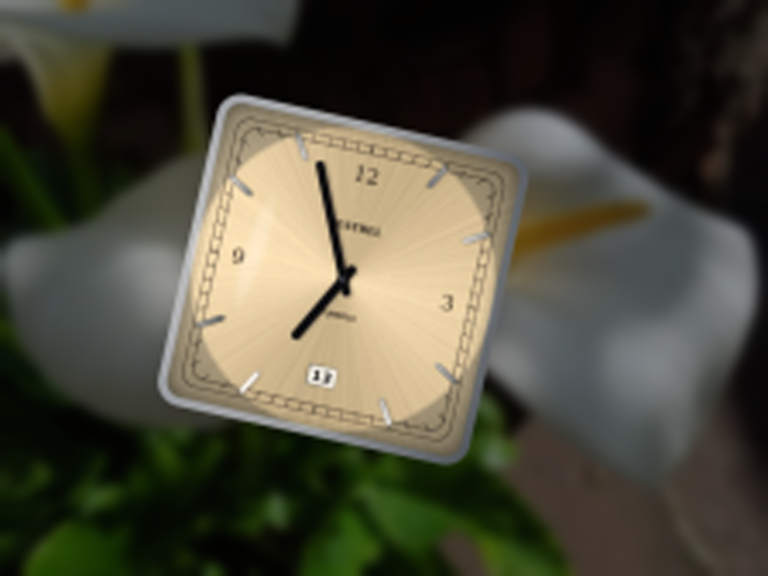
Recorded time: 6:56
